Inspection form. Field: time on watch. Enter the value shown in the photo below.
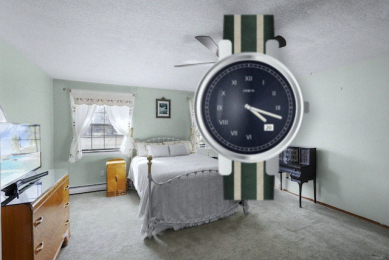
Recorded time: 4:18
